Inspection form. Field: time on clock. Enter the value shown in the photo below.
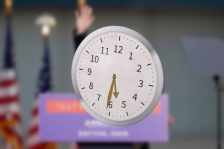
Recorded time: 5:31
